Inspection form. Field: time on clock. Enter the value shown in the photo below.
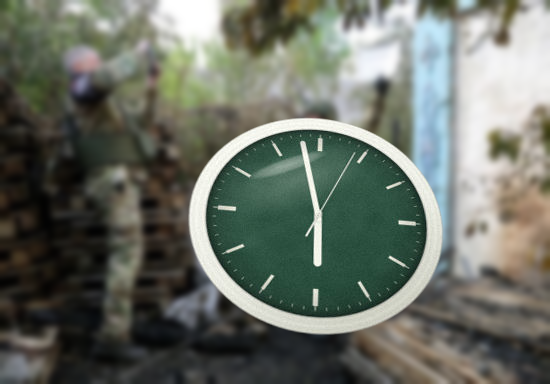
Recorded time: 5:58:04
